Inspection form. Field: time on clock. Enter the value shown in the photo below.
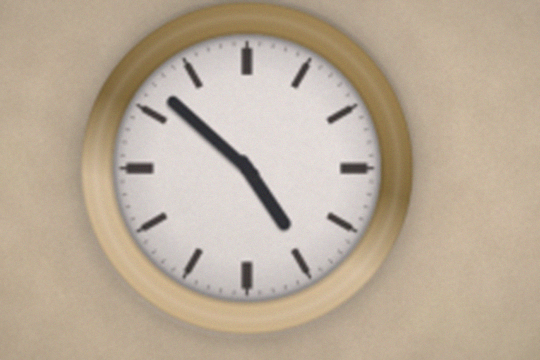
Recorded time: 4:52
